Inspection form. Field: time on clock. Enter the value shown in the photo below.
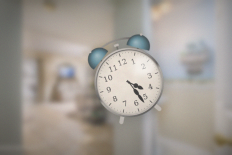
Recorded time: 4:27
